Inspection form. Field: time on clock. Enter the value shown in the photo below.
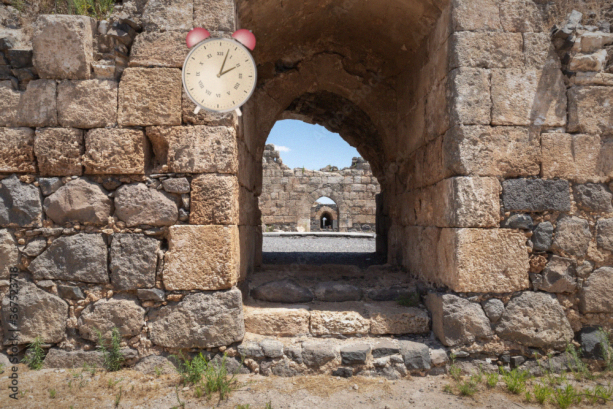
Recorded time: 2:03
